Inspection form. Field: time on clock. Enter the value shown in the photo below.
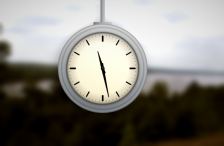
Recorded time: 11:28
